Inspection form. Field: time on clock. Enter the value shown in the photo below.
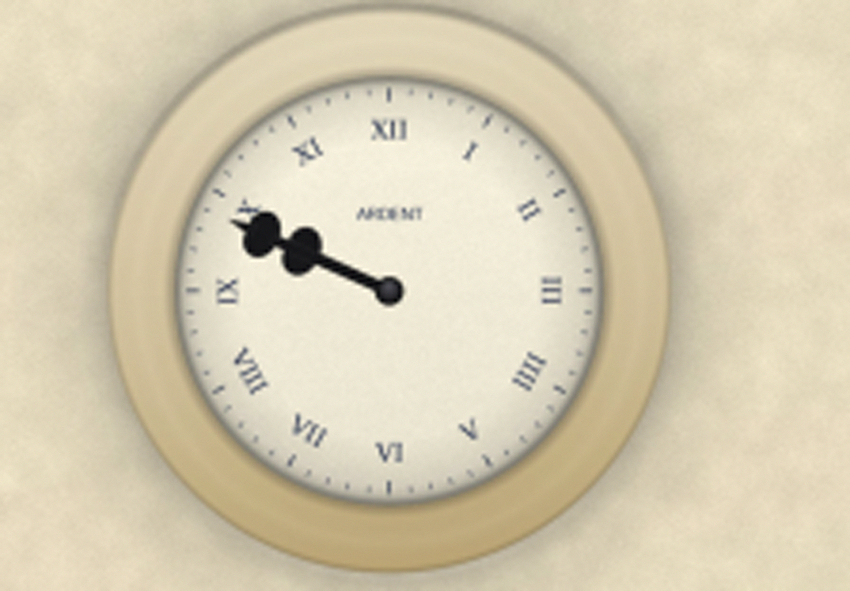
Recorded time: 9:49
